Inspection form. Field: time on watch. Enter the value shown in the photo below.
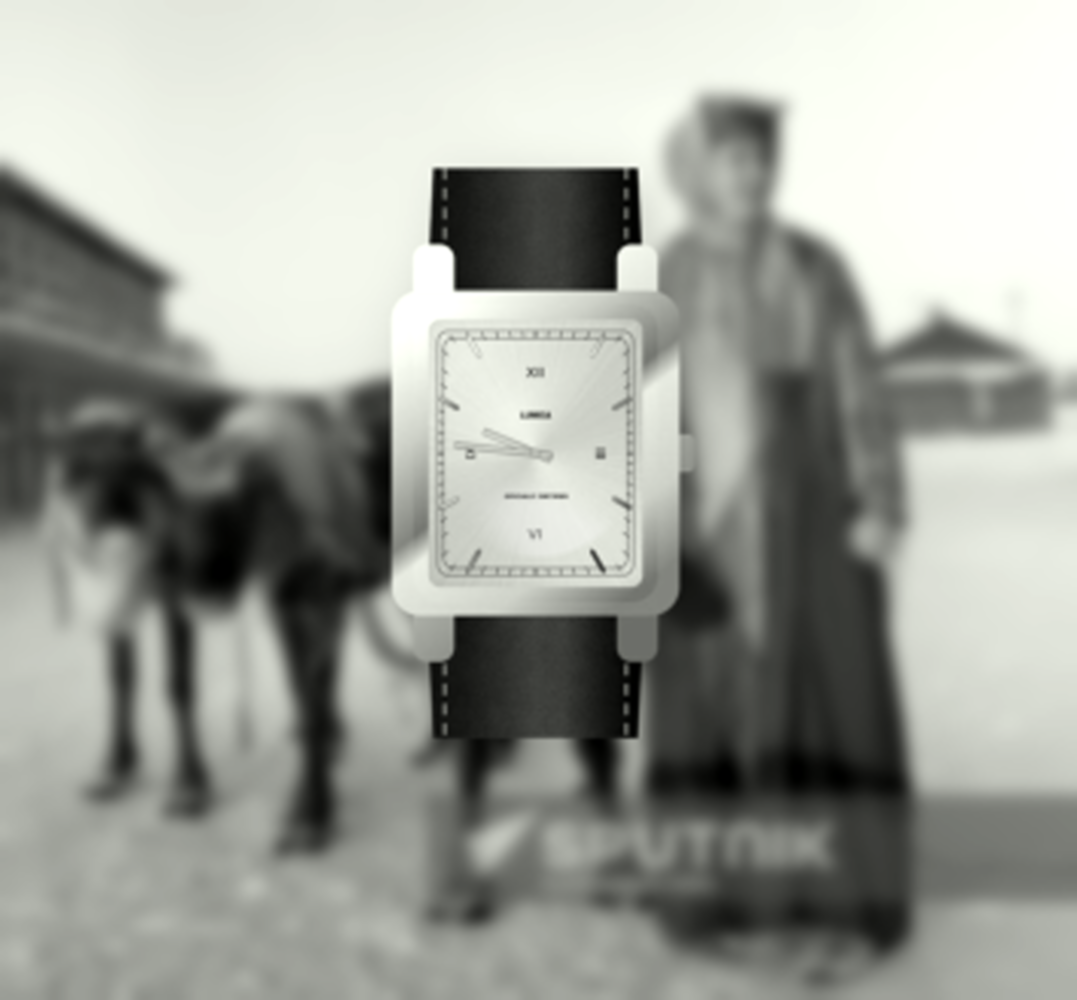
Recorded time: 9:46
